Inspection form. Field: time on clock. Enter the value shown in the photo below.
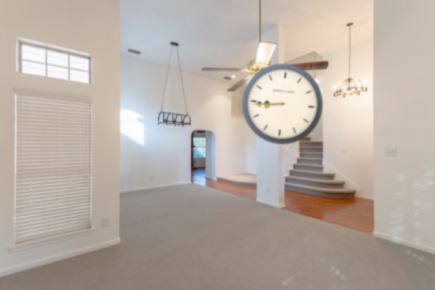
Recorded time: 8:44
